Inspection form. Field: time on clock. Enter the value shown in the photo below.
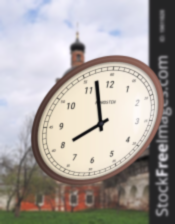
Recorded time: 7:57
